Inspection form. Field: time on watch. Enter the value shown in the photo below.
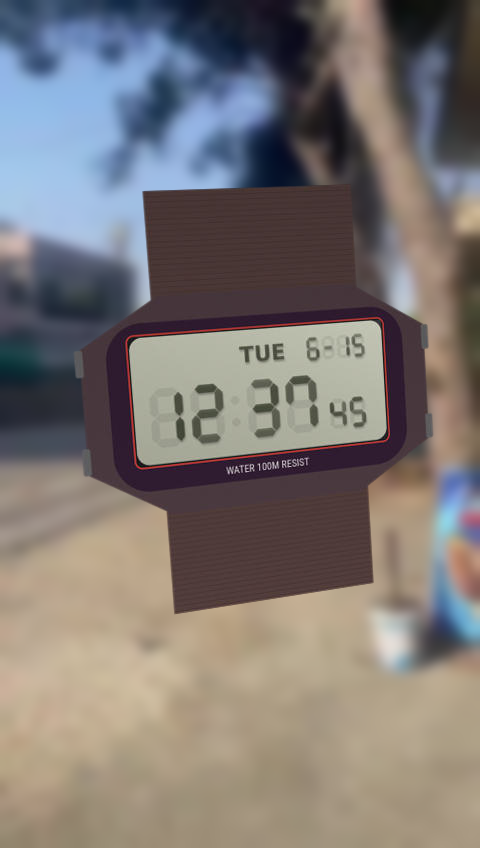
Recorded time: 12:37:45
